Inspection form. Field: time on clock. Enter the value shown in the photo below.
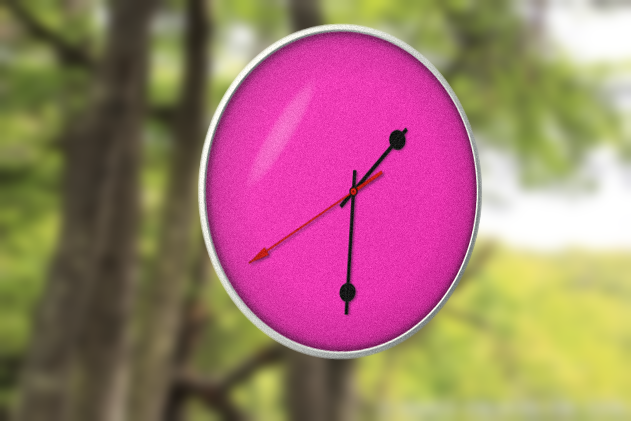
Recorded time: 1:30:40
